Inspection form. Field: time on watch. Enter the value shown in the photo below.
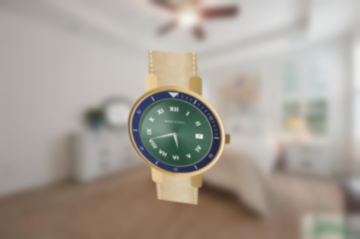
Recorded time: 5:42
